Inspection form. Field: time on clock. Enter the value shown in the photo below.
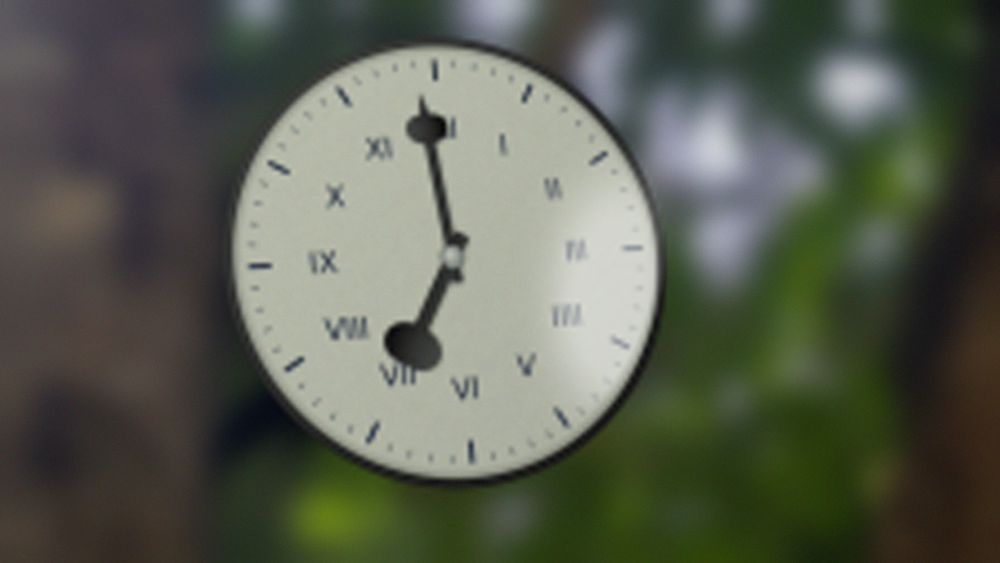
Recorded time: 6:59
